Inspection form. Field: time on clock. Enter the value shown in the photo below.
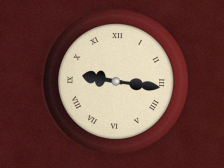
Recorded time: 9:16
